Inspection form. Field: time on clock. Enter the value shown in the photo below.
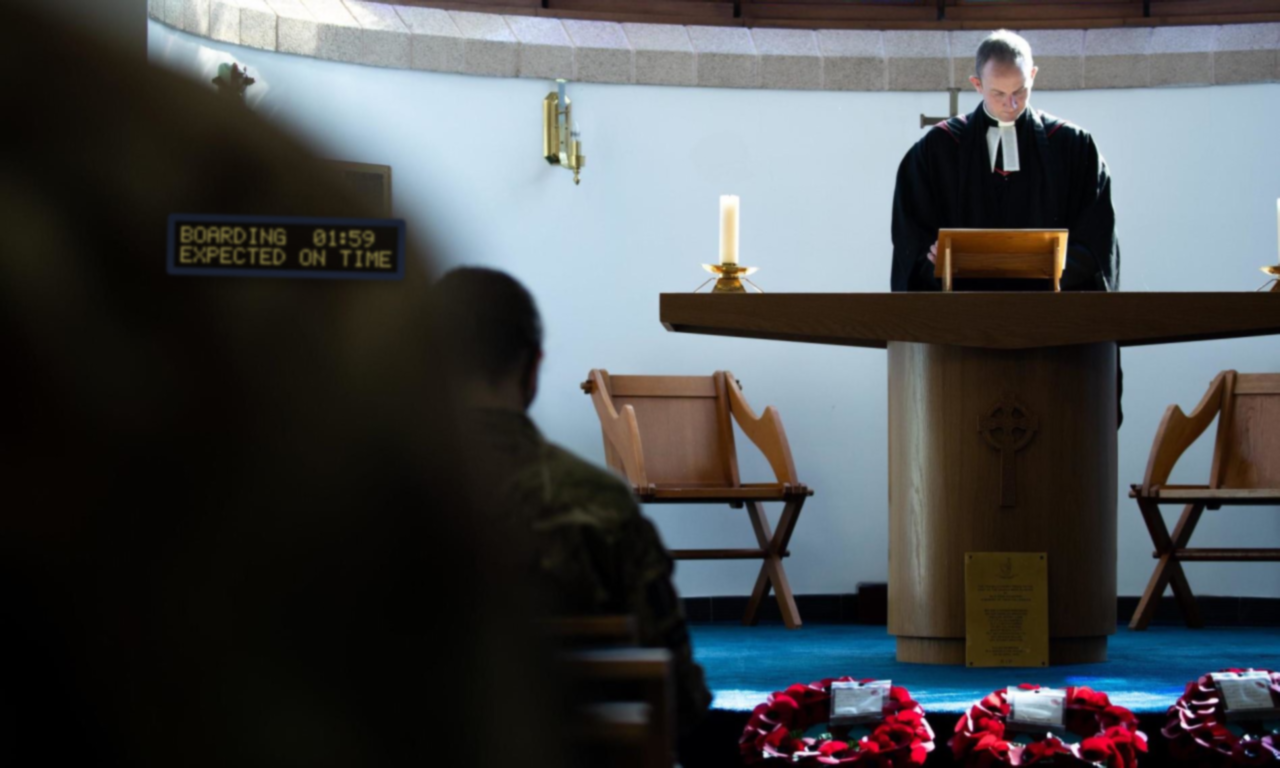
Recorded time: 1:59
